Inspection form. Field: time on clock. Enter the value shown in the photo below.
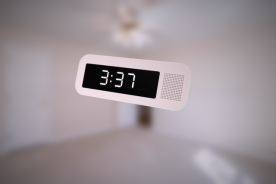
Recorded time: 3:37
